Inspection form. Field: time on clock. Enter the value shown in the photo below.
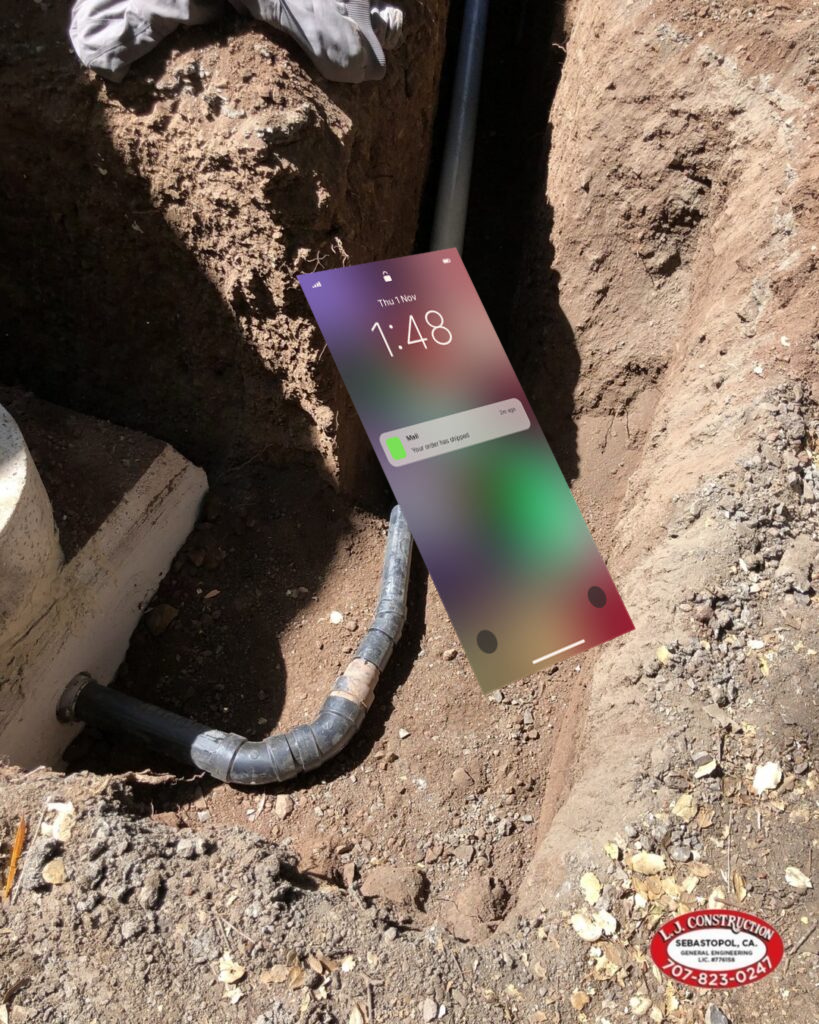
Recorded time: 1:48
